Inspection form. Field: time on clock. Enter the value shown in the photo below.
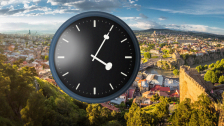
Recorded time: 4:05
